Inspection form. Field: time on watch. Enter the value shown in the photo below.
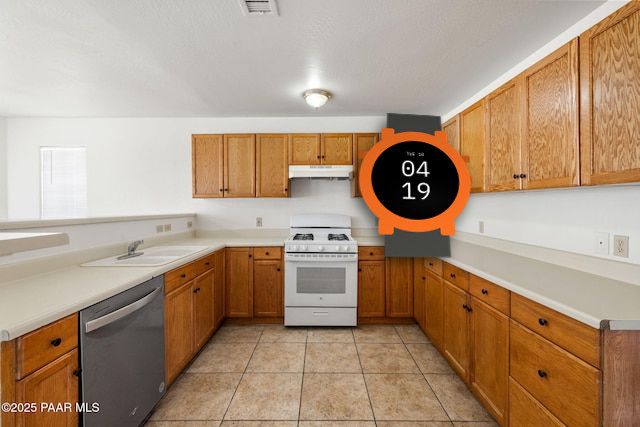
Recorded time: 4:19
